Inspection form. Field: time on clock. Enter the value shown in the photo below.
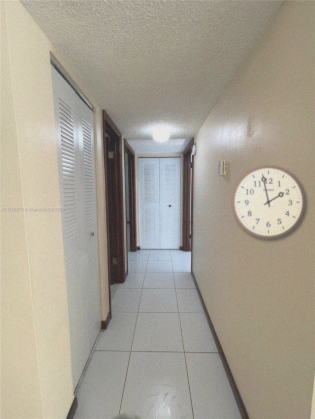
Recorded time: 1:58
